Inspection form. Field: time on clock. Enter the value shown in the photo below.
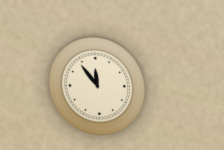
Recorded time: 11:54
